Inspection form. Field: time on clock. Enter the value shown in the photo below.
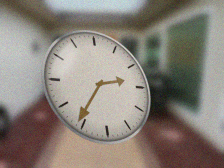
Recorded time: 2:36
